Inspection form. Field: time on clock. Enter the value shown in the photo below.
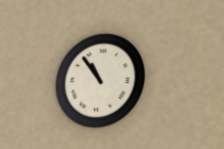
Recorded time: 10:53
